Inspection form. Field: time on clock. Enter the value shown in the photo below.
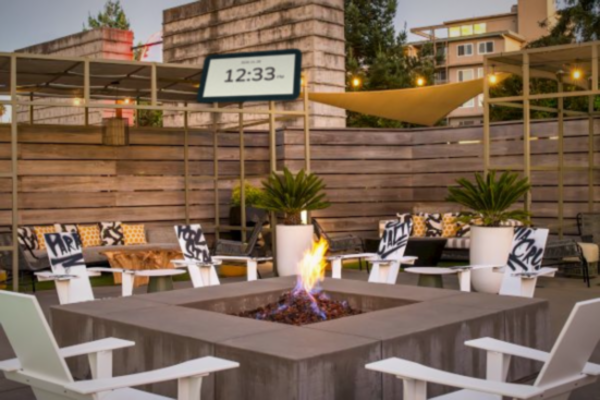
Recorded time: 12:33
